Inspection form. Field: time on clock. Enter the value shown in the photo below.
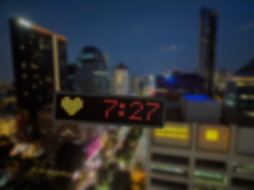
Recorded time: 7:27
